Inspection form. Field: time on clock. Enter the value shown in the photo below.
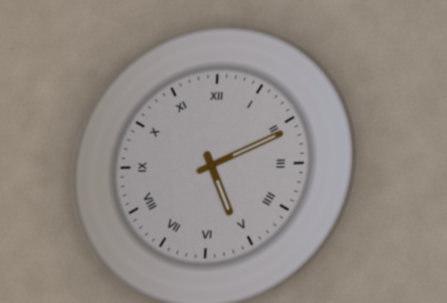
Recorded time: 5:11
